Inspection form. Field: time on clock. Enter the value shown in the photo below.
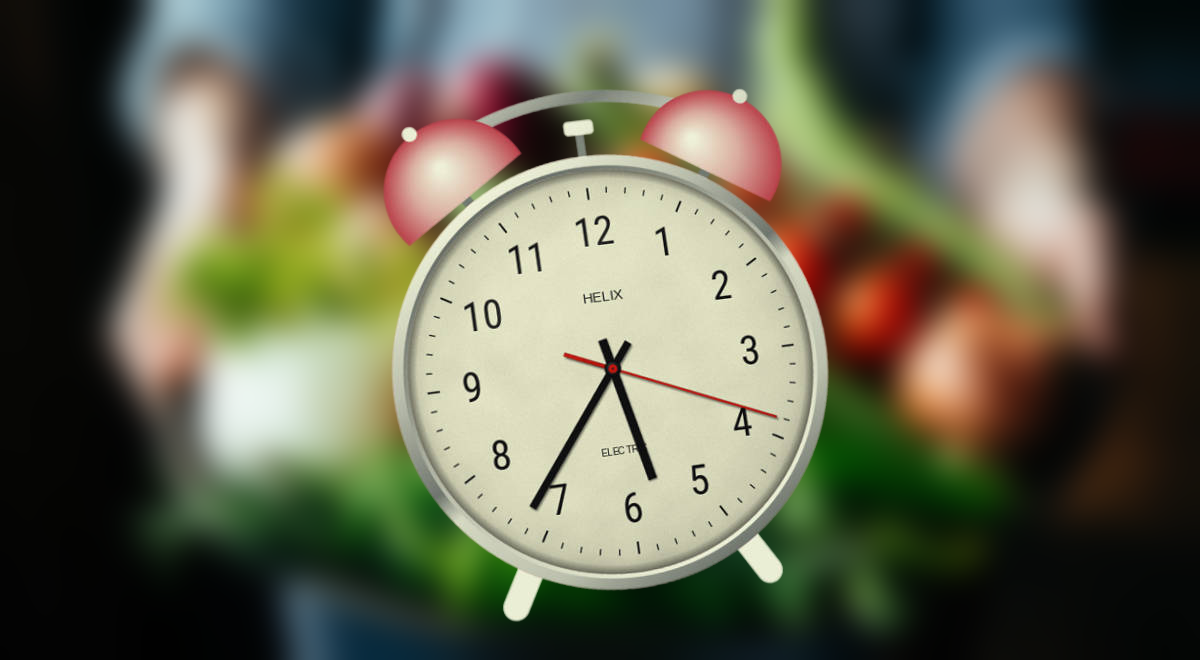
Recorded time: 5:36:19
